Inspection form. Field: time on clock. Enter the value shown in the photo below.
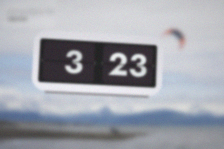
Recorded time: 3:23
